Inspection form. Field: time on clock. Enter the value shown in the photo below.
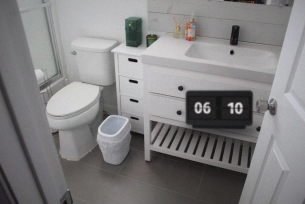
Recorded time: 6:10
